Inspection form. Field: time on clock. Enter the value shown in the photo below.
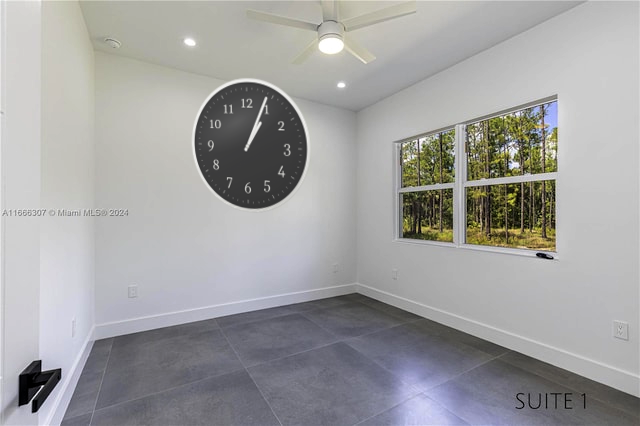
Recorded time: 1:04
